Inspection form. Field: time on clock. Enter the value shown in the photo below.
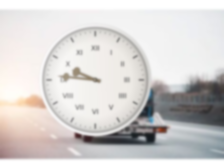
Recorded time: 9:46
